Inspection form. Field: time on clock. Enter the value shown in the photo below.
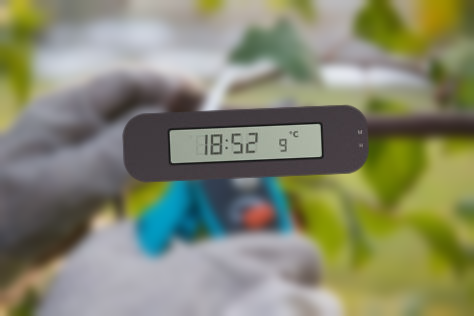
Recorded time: 18:52
